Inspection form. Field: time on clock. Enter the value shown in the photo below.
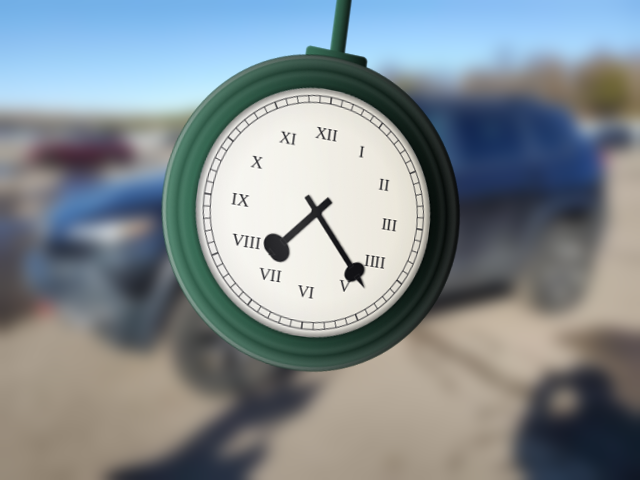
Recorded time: 7:23
